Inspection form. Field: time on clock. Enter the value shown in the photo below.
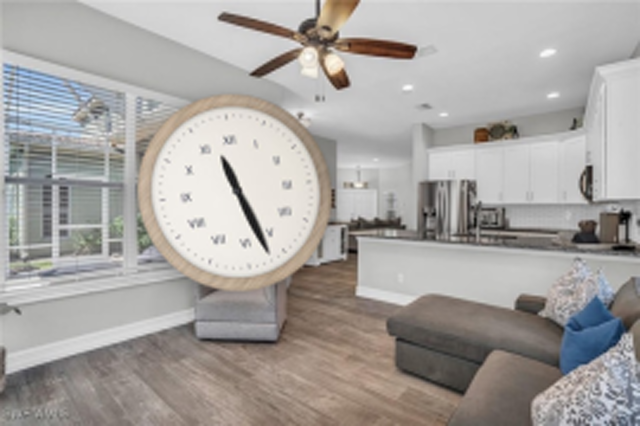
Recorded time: 11:27
